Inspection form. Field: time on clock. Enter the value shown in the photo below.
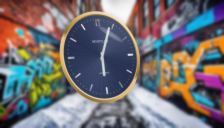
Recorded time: 6:04
